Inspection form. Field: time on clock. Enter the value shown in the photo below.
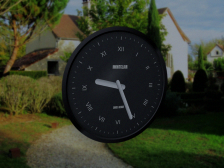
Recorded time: 9:26
